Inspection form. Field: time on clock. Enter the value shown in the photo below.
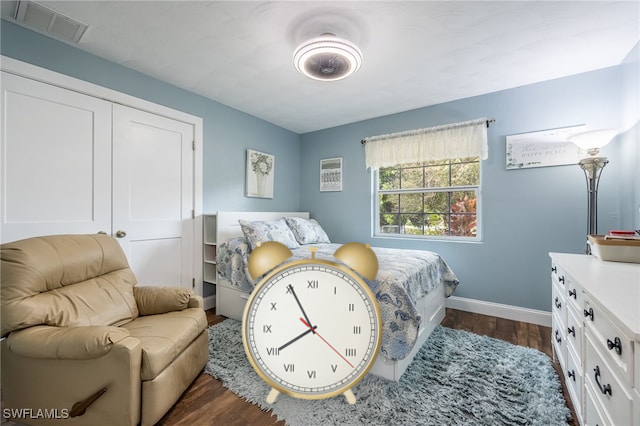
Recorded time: 7:55:22
